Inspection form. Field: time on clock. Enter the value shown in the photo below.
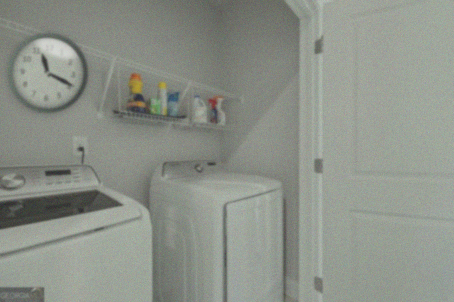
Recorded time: 11:19
